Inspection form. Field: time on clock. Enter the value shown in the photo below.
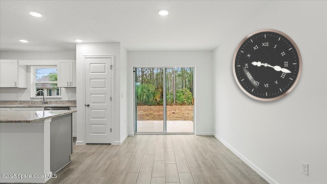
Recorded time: 9:18
